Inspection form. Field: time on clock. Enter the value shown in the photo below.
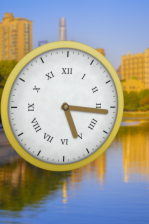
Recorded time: 5:16
